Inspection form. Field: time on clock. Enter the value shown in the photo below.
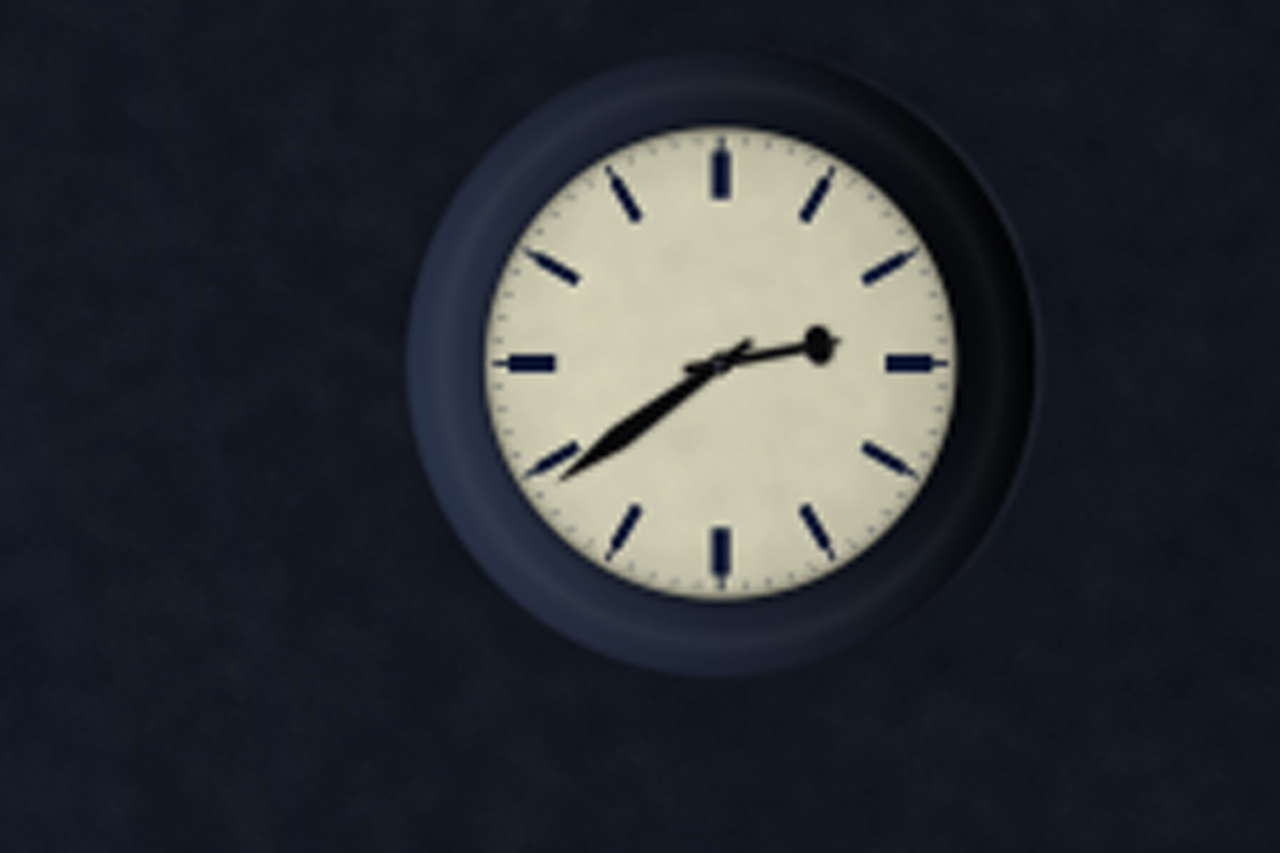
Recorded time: 2:39
